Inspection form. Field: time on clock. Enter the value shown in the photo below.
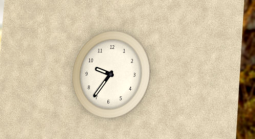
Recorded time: 9:36
